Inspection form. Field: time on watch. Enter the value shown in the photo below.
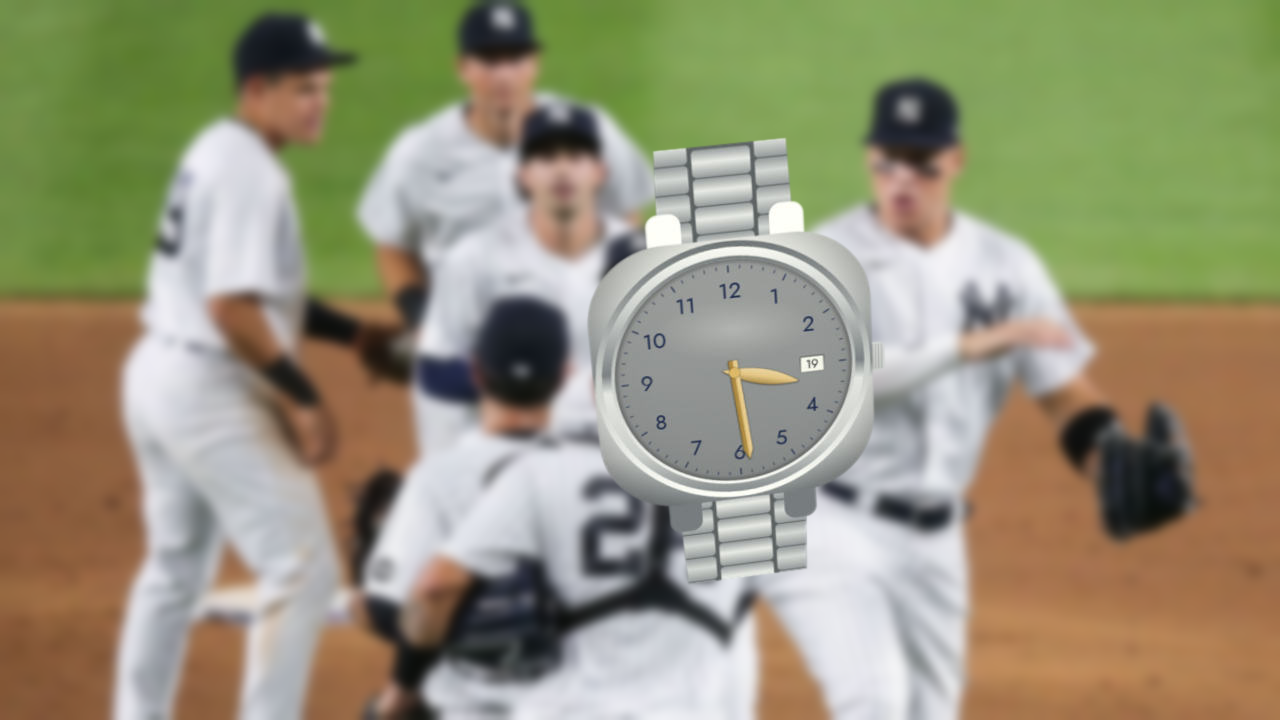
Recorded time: 3:29
